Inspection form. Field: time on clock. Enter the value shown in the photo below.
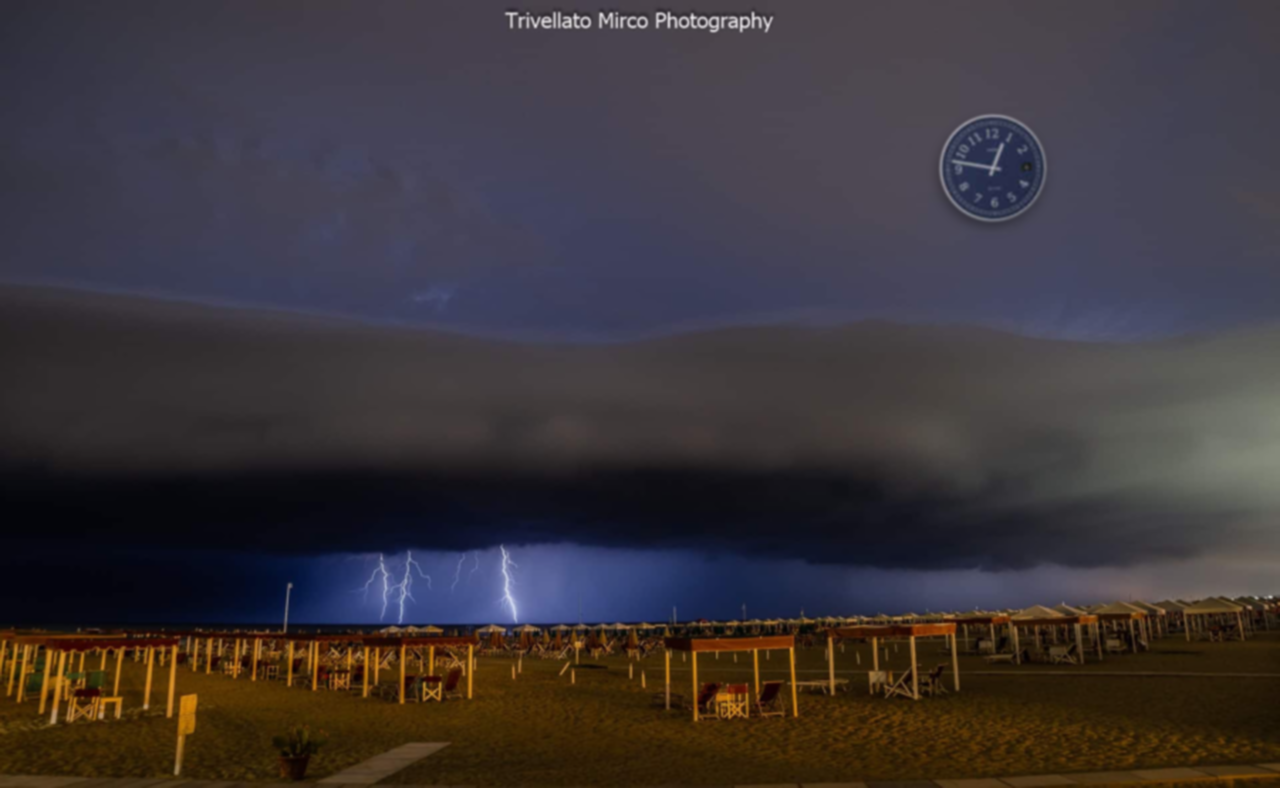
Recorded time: 12:47
